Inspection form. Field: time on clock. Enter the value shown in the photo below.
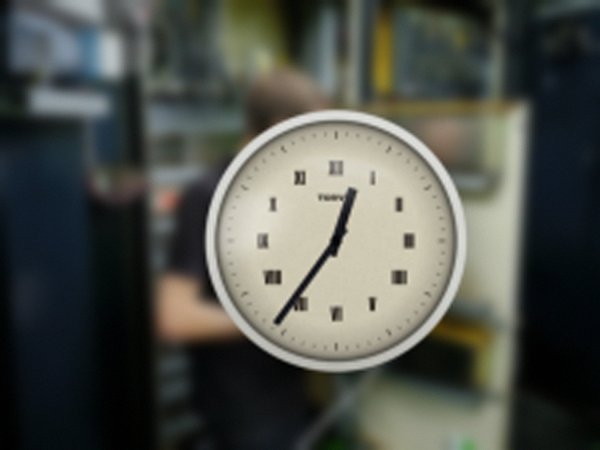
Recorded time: 12:36
